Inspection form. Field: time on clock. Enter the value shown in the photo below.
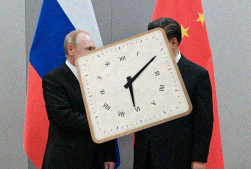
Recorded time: 6:10
